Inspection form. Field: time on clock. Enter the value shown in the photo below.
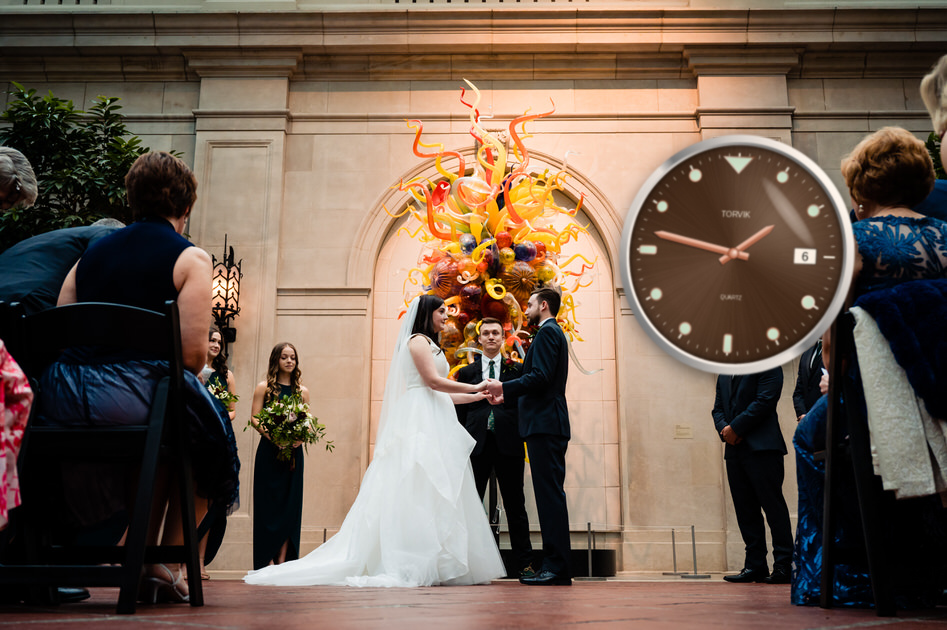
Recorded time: 1:47
